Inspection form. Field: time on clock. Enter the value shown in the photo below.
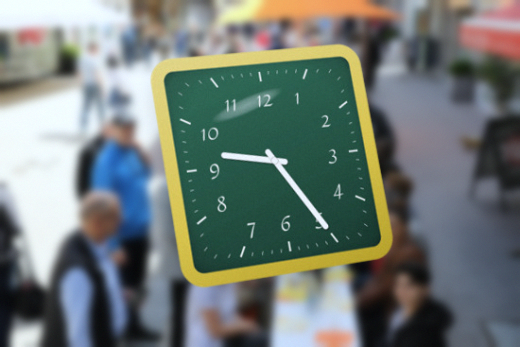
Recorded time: 9:25
